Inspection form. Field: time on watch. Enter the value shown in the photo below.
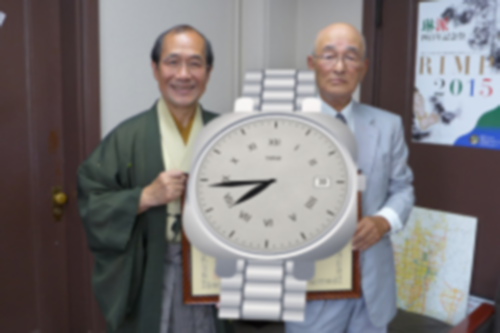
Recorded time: 7:44
